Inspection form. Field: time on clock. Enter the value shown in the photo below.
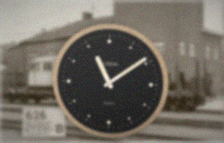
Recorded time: 11:09
